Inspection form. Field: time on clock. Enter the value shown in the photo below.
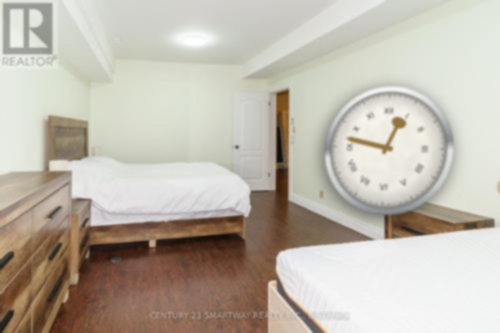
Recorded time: 12:47
